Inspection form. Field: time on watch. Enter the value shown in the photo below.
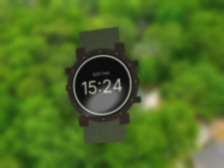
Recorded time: 15:24
